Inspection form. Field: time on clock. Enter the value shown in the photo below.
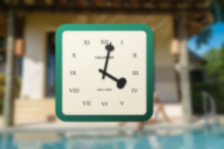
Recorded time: 4:02
